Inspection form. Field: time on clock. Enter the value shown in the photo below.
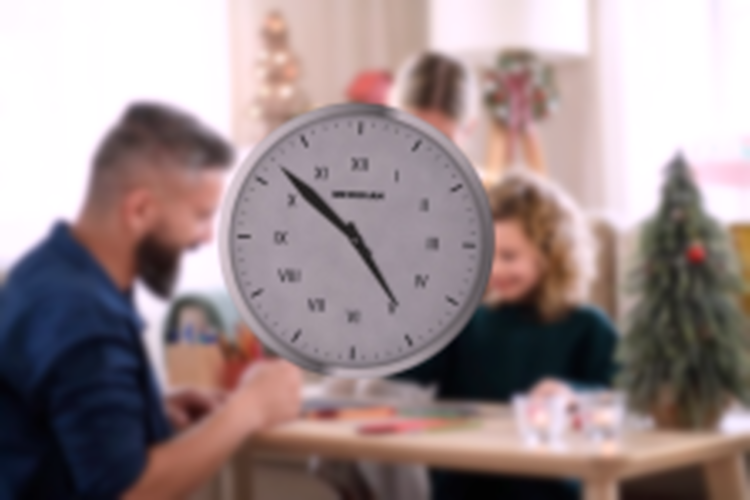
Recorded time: 4:52
